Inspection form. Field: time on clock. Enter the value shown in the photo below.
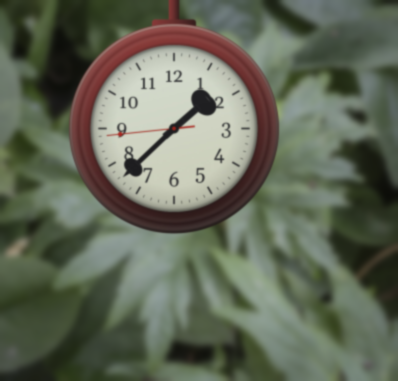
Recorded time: 1:37:44
